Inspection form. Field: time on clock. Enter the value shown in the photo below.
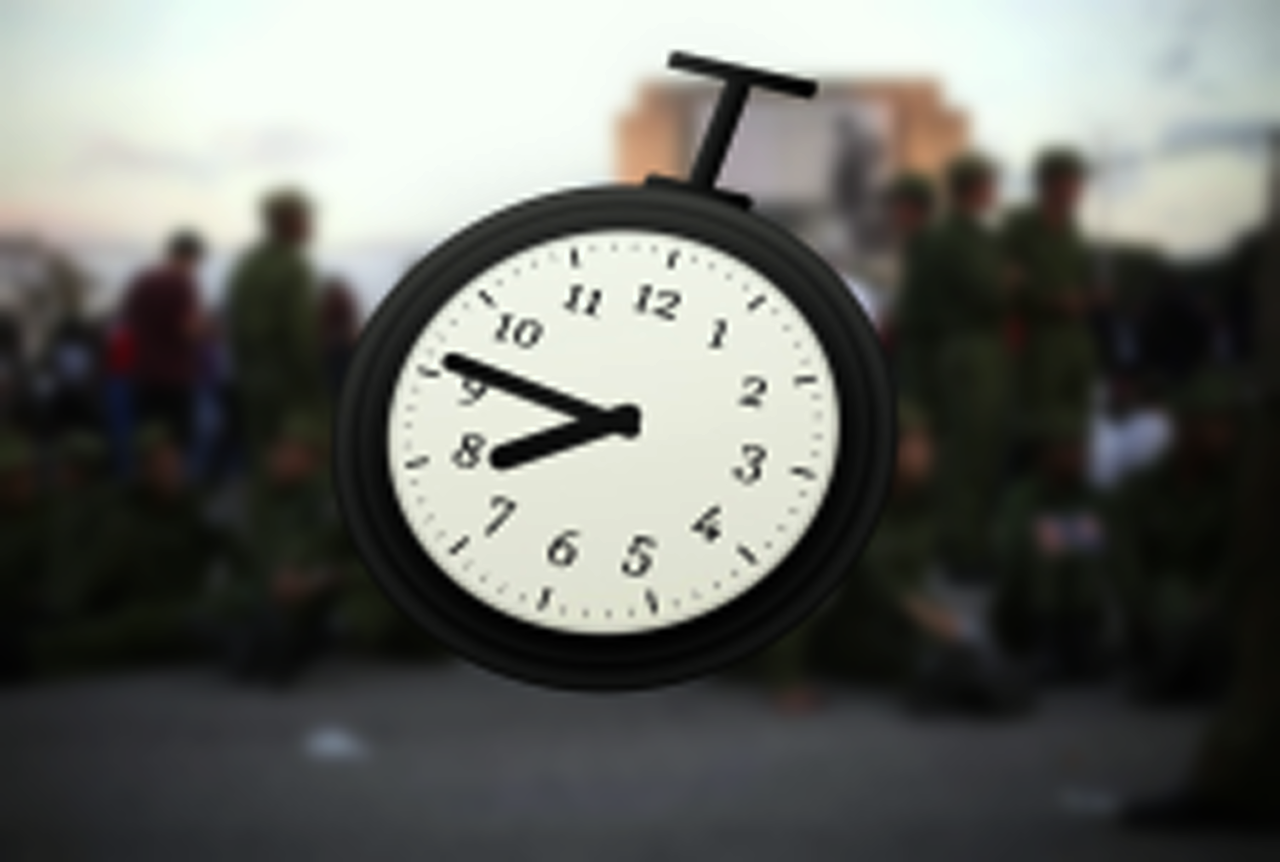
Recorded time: 7:46
